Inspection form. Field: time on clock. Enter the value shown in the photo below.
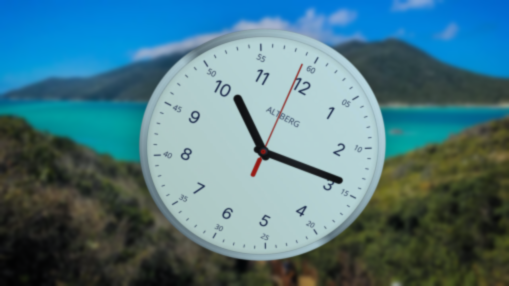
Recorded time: 10:13:59
